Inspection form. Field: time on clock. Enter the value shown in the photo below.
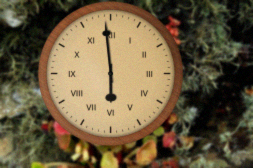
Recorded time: 5:59
